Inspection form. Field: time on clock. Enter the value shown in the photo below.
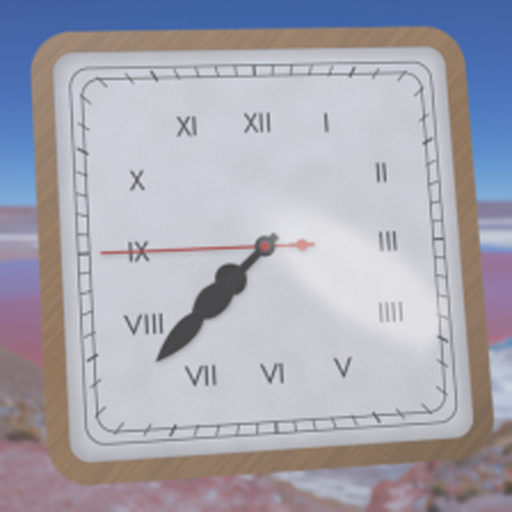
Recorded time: 7:37:45
